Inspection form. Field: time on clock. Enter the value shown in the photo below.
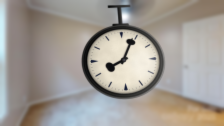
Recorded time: 8:04
